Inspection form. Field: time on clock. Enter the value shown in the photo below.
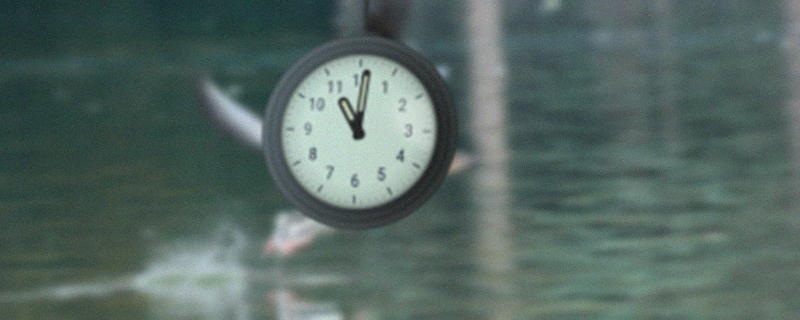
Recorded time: 11:01
